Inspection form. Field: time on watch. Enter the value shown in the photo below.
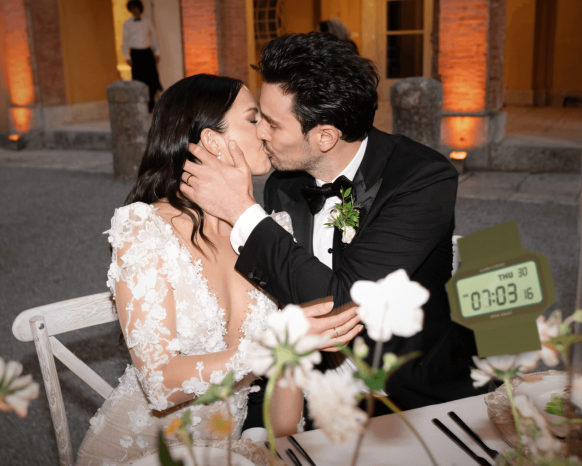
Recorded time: 7:03
